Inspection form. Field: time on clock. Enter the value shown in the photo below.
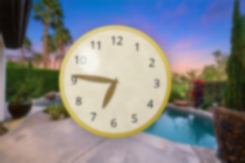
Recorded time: 6:46
